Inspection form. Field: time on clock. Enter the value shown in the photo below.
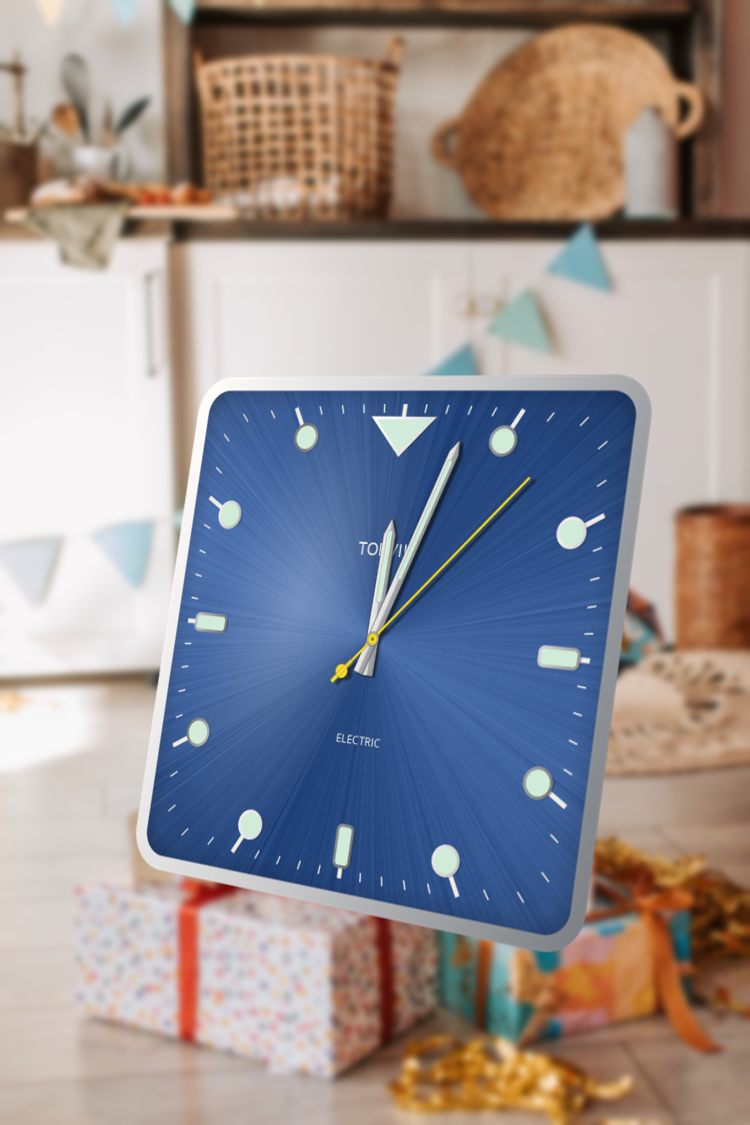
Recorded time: 12:03:07
